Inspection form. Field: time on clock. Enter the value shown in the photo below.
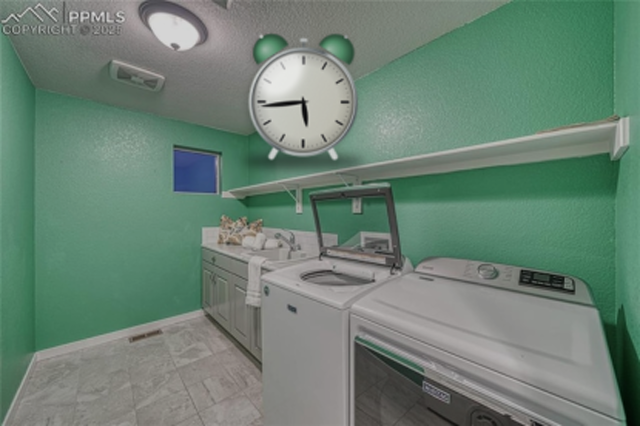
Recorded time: 5:44
